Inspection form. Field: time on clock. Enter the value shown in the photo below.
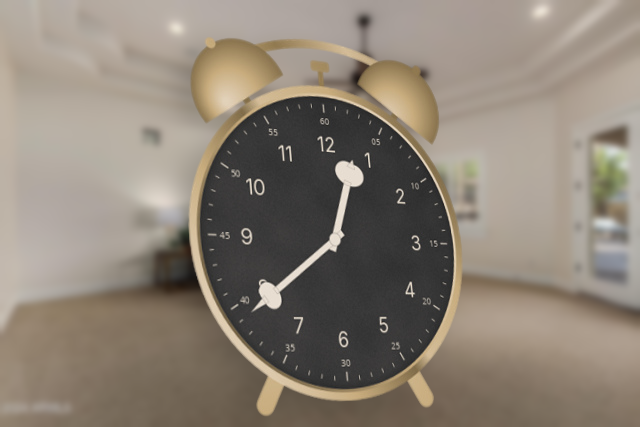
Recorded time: 12:39
